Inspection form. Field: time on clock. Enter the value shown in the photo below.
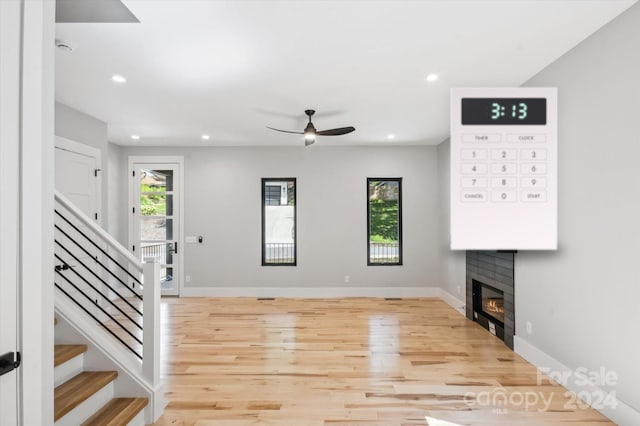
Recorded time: 3:13
